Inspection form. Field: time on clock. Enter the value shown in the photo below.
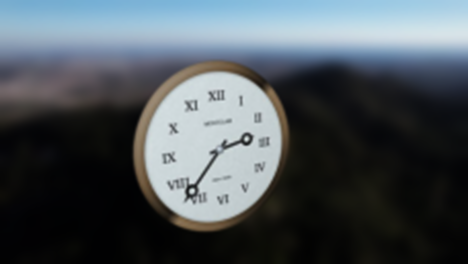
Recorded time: 2:37
